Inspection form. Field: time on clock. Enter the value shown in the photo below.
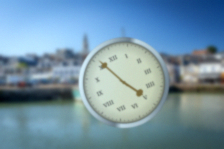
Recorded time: 4:56
